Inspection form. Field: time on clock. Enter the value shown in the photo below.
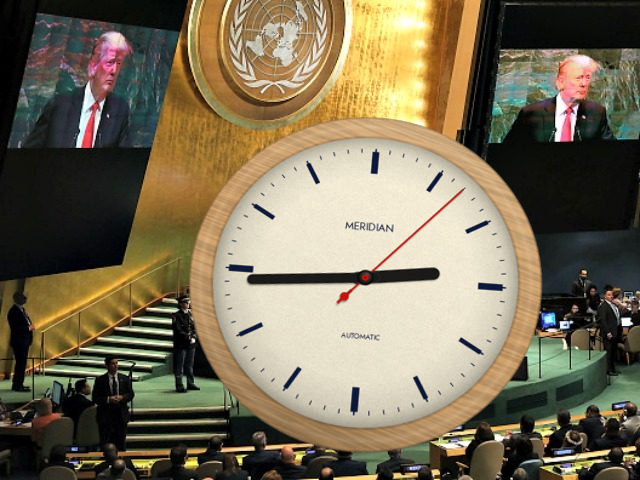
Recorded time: 2:44:07
